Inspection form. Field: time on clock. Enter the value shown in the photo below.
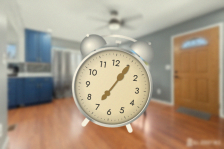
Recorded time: 7:05
